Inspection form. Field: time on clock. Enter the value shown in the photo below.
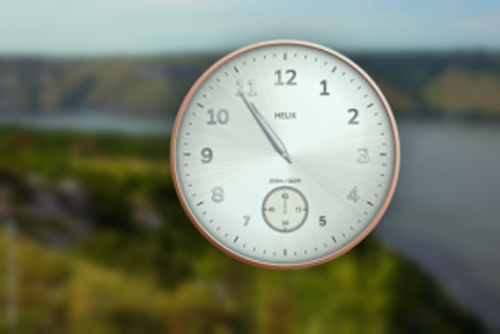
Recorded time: 10:54
